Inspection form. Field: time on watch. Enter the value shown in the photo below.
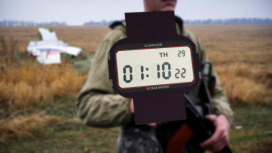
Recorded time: 1:10:22
